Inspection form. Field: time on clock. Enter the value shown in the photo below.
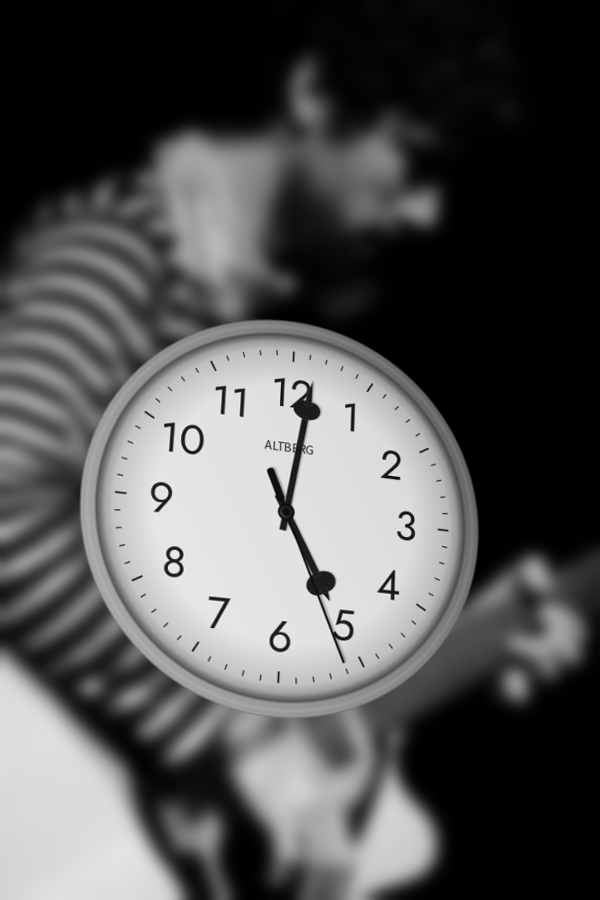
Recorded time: 5:01:26
